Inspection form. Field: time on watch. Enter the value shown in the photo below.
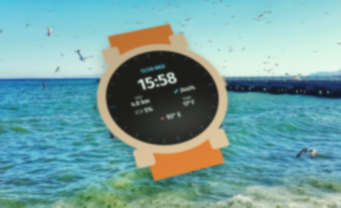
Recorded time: 15:58
